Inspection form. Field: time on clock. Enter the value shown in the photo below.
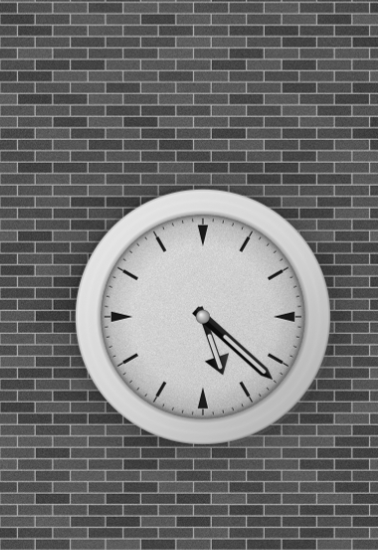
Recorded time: 5:22
